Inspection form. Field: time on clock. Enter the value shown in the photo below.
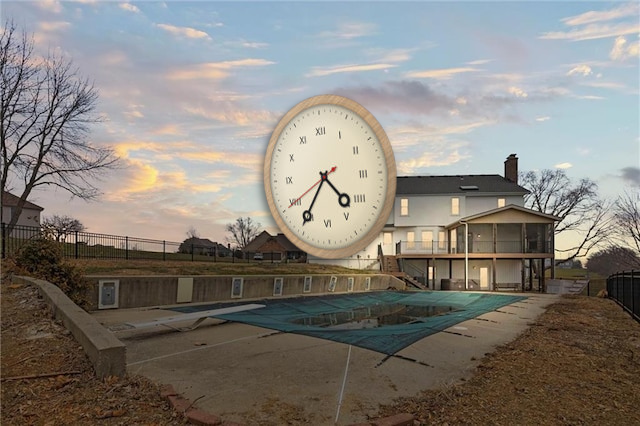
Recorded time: 4:35:40
